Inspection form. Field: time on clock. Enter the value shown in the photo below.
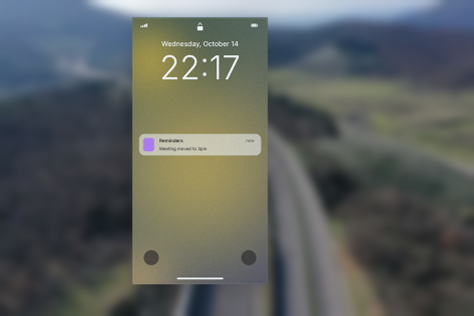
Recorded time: 22:17
